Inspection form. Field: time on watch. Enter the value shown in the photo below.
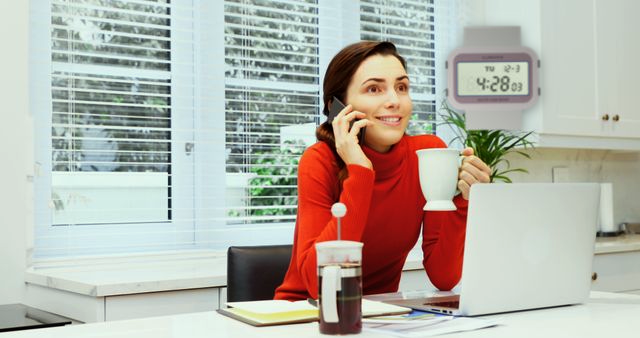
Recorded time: 4:28
